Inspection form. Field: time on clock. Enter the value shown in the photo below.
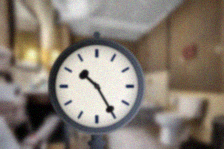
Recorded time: 10:25
